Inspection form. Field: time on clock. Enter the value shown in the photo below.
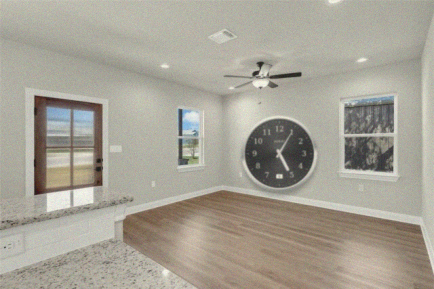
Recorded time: 5:05
